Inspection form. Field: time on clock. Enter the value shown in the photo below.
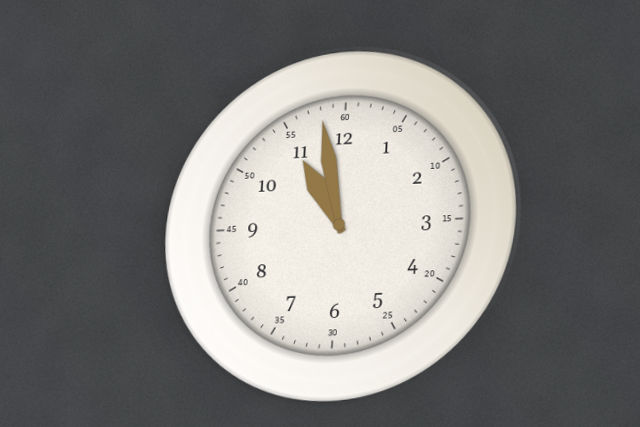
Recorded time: 10:58
